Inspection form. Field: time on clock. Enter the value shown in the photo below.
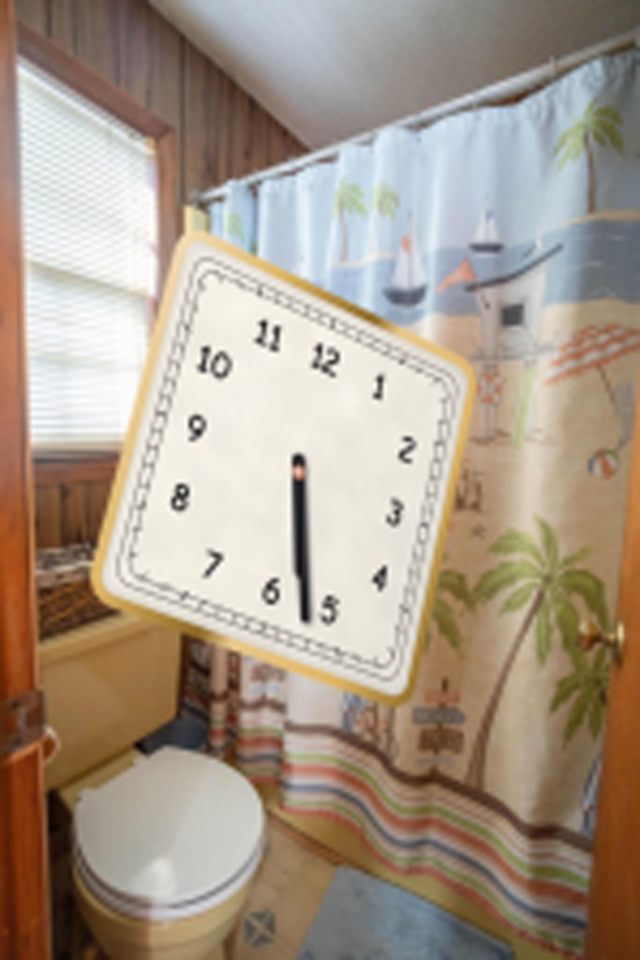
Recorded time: 5:27
